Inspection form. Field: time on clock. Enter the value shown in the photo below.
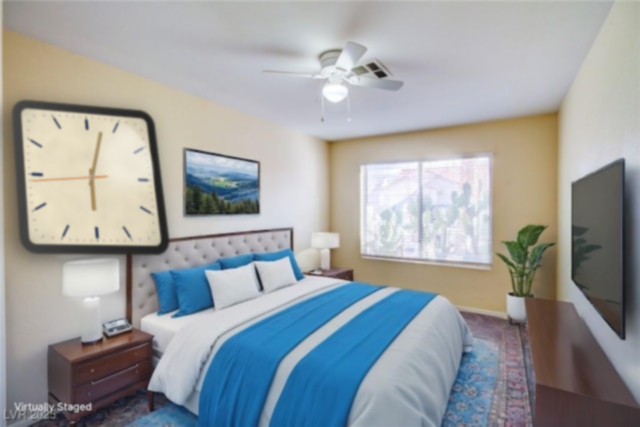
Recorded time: 6:02:44
